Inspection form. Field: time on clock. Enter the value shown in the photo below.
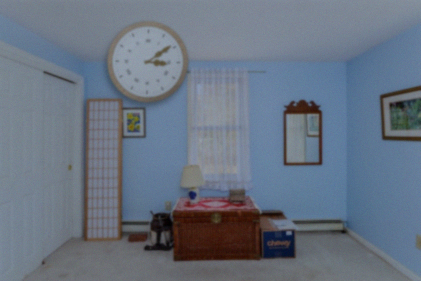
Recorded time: 3:09
